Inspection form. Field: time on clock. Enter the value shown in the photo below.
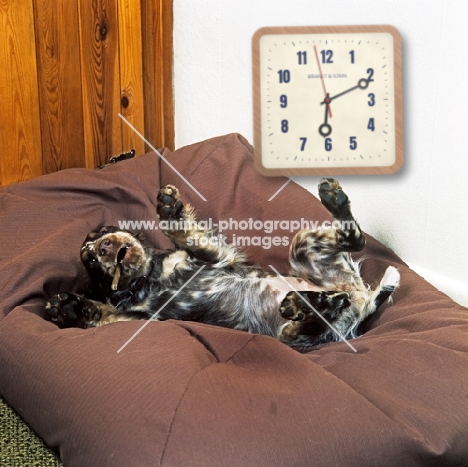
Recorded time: 6:10:58
